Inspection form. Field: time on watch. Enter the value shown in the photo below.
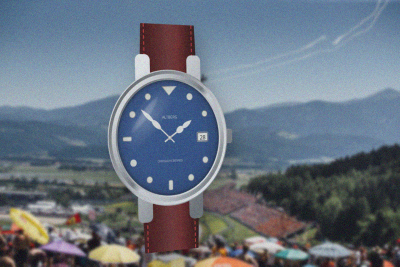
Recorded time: 1:52
